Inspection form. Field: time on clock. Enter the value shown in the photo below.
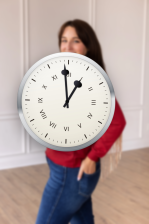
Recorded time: 12:59
